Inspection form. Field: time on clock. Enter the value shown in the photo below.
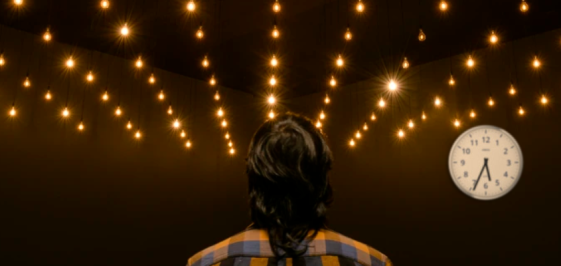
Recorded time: 5:34
